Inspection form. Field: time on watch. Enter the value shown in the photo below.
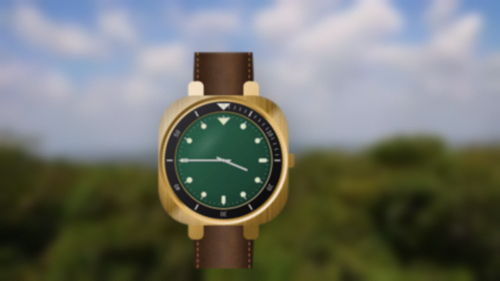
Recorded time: 3:45
